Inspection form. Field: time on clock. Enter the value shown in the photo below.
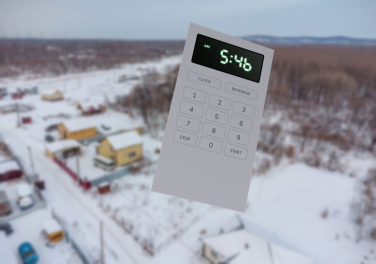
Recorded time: 5:46
